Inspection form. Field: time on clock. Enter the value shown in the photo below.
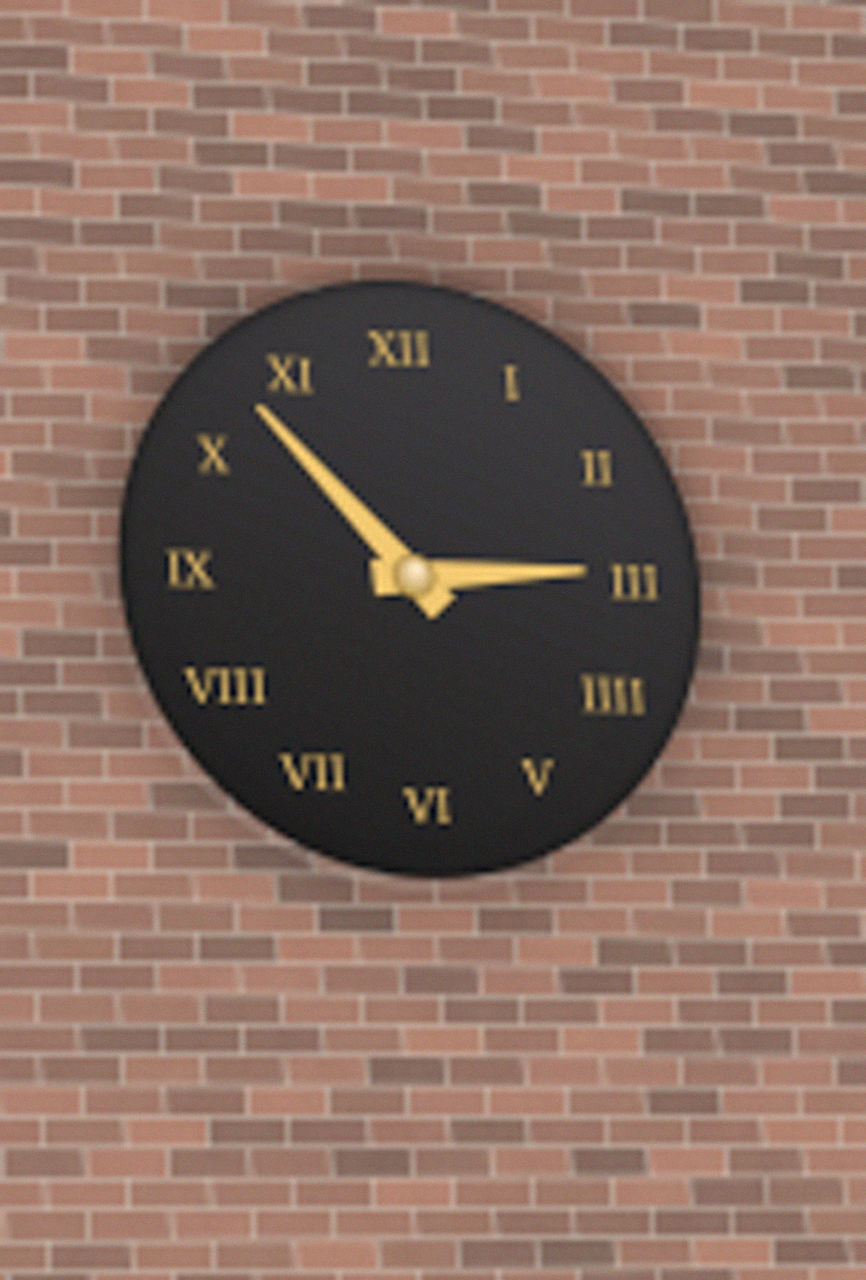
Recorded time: 2:53
